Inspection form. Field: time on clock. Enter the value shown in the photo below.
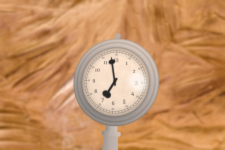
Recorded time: 6:58
